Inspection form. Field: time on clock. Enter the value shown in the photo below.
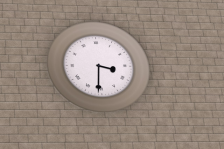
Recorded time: 3:31
